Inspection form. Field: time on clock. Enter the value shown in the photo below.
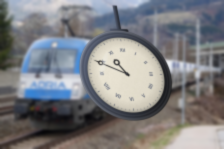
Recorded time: 10:49
